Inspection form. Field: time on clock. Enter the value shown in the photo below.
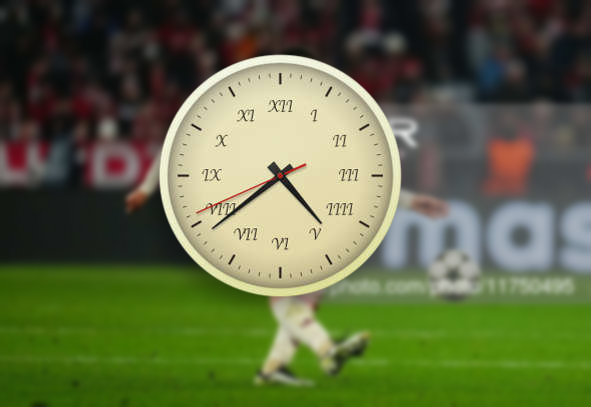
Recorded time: 4:38:41
